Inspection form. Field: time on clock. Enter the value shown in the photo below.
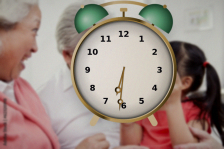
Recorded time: 6:31
